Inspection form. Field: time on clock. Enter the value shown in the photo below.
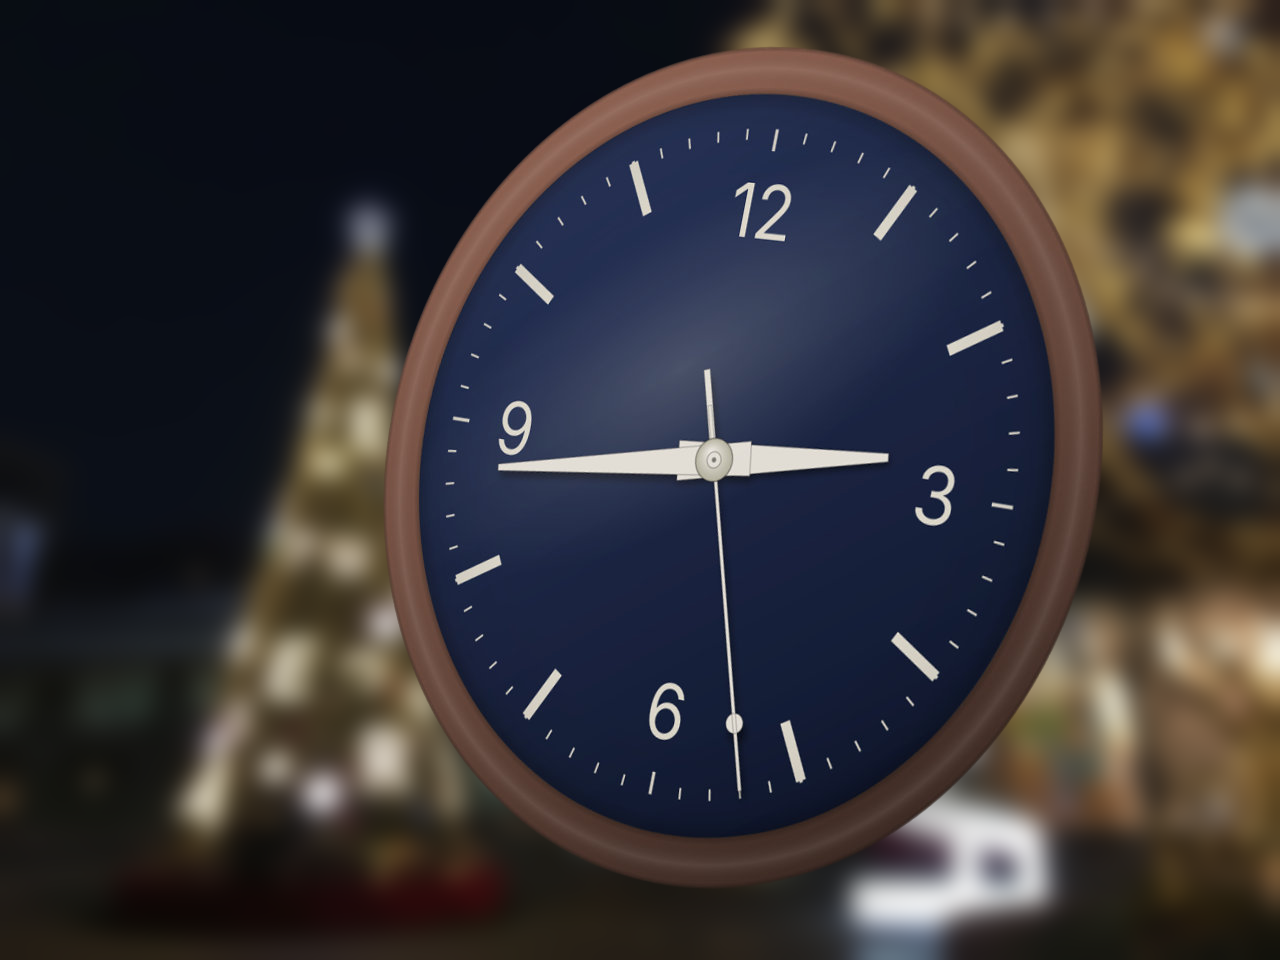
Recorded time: 2:43:27
